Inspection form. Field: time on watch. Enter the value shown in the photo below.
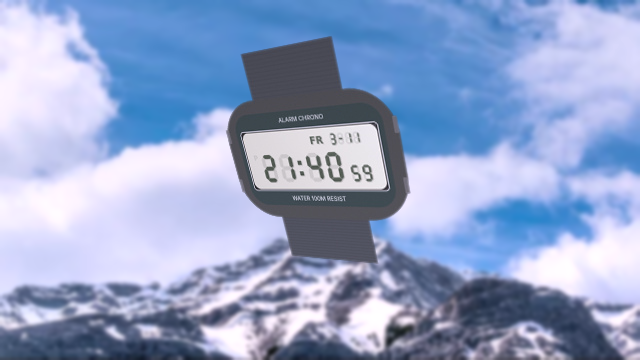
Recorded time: 21:40:59
